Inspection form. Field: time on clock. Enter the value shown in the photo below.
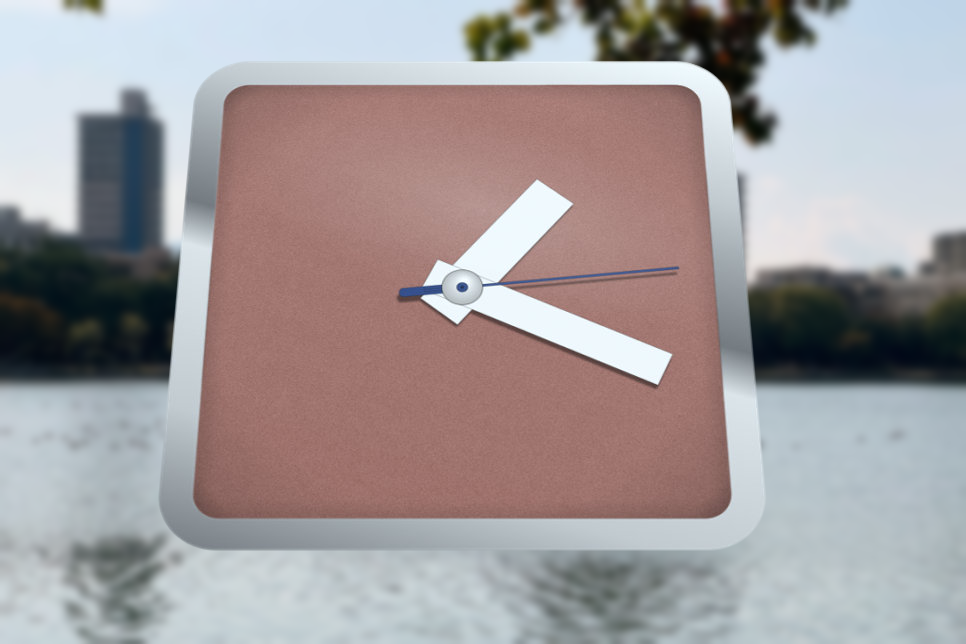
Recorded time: 1:19:14
